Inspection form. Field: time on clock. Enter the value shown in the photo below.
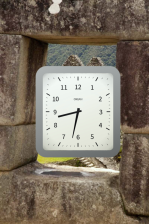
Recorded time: 8:32
